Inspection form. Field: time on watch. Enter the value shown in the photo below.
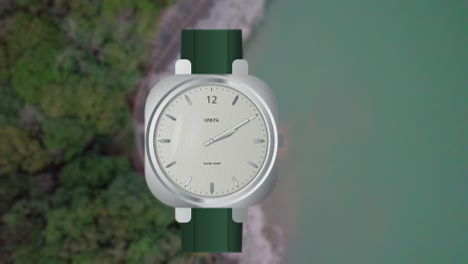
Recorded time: 2:10
